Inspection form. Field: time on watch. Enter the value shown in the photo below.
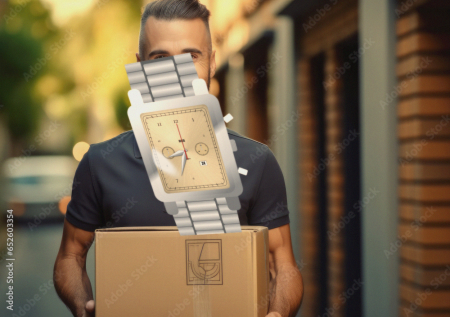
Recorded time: 8:34
